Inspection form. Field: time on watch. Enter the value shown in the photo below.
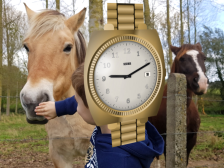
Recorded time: 9:11
